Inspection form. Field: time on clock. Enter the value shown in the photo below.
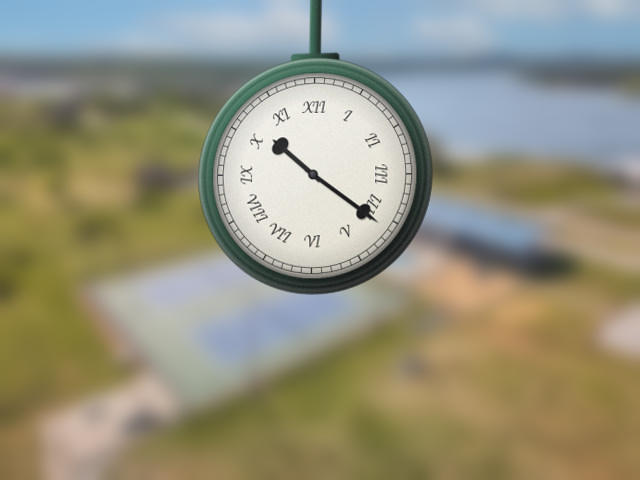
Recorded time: 10:21
